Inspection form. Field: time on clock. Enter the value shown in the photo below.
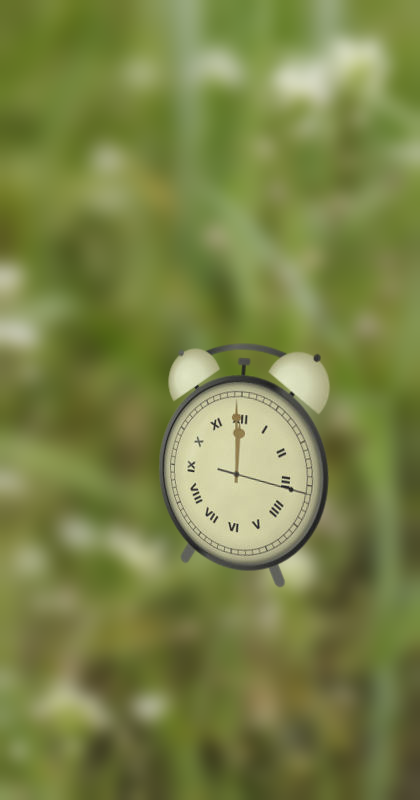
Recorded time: 11:59:16
